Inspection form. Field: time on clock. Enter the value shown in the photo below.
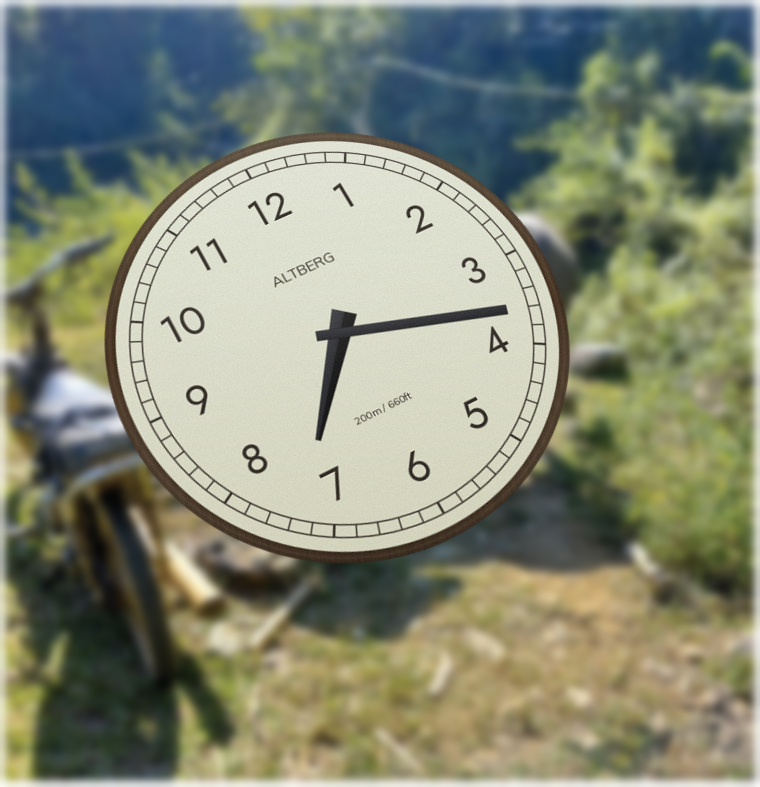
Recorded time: 7:18
